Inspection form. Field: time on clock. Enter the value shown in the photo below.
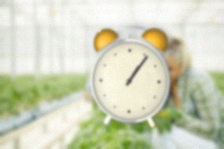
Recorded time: 1:06
